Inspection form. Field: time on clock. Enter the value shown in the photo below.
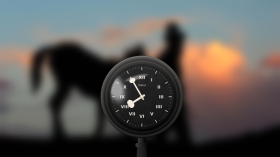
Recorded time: 7:55
